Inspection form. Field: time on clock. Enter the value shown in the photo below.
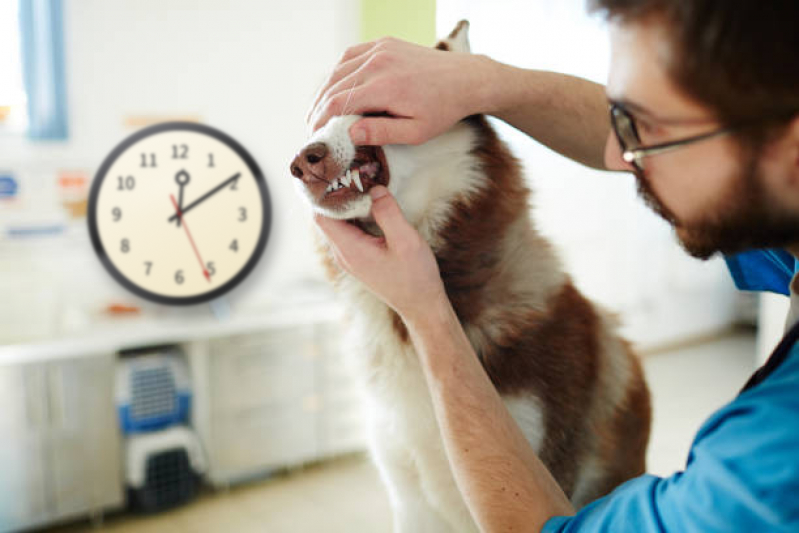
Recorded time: 12:09:26
